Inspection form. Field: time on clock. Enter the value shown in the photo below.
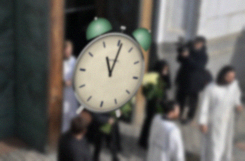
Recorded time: 11:01
